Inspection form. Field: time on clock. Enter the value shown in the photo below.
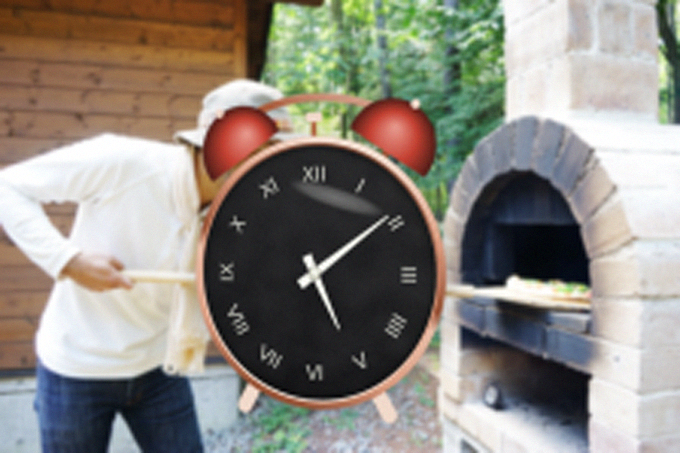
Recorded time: 5:09
